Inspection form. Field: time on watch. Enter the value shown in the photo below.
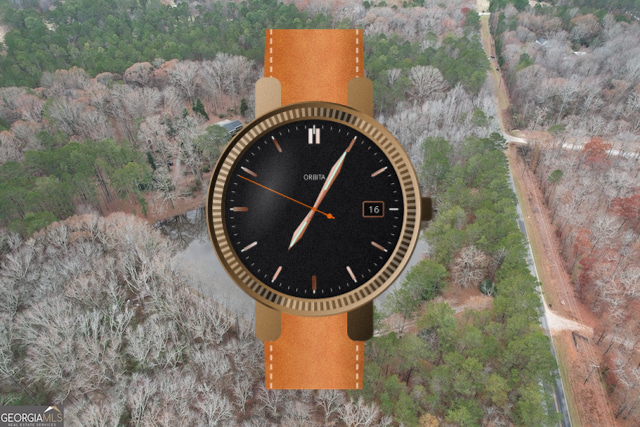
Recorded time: 7:04:49
